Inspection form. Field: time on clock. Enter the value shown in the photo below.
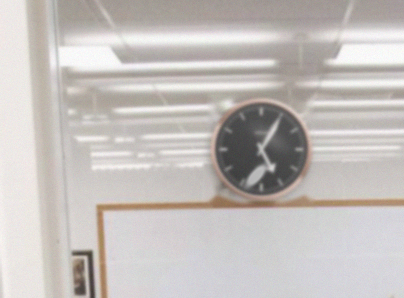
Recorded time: 5:05
